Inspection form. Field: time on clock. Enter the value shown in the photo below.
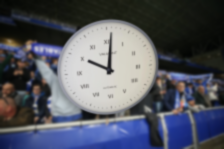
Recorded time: 10:01
